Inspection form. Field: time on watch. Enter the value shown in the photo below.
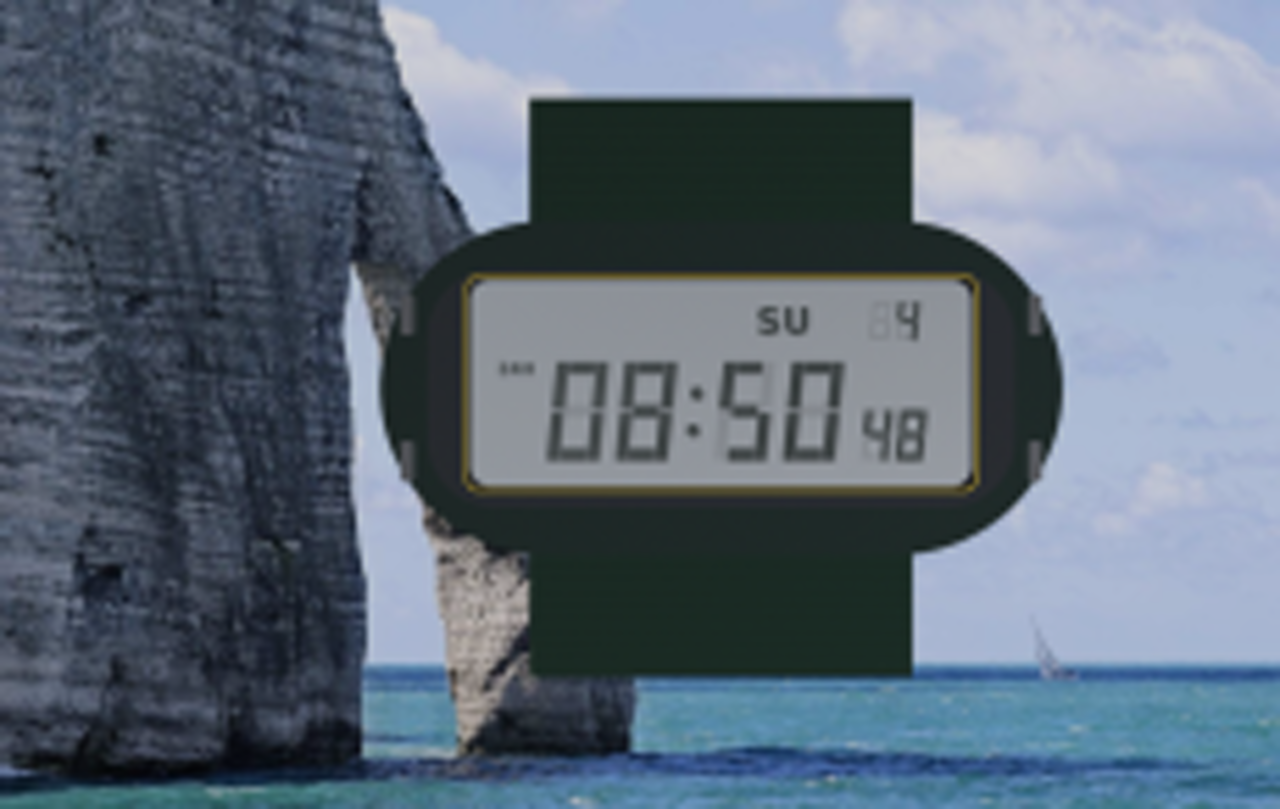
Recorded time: 8:50:48
